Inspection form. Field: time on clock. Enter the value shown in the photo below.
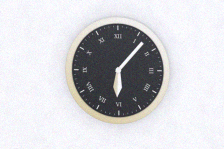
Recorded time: 6:07
